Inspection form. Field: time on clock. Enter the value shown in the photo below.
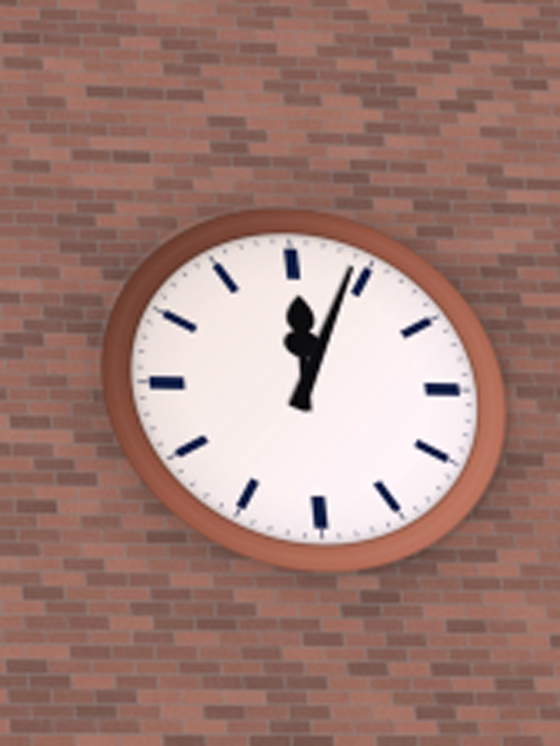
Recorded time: 12:04
